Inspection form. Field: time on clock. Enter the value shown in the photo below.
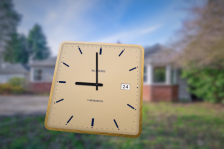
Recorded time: 8:59
